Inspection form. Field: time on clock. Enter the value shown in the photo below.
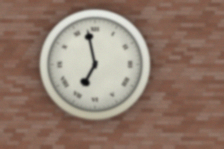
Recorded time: 6:58
